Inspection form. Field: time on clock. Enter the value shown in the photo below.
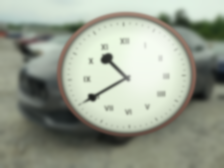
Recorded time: 10:40
